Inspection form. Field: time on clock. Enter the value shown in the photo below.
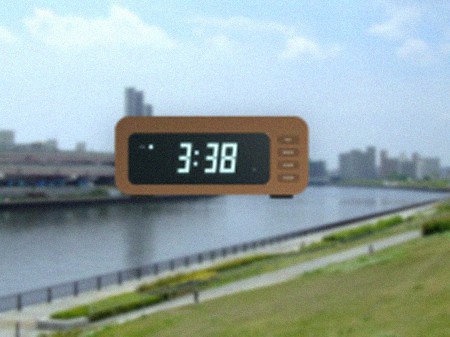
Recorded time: 3:38
